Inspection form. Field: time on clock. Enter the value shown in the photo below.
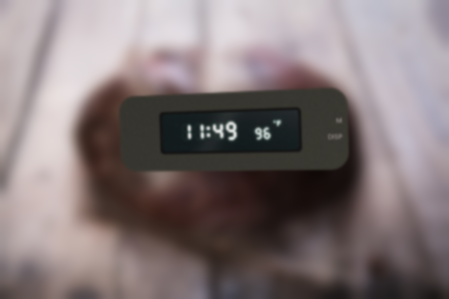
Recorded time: 11:49
